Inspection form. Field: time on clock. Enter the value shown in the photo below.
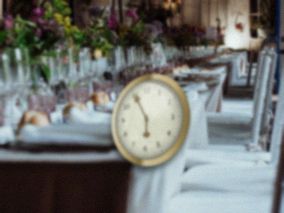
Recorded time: 5:55
